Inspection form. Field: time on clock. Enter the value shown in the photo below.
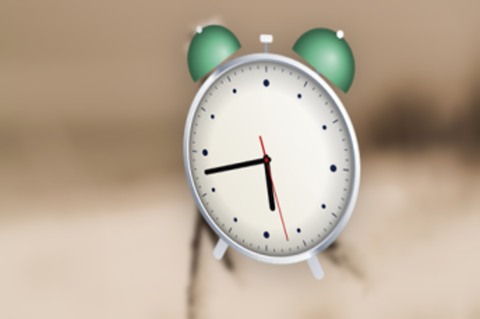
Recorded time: 5:42:27
